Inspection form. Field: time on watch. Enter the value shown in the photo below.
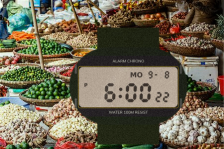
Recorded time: 6:00:22
